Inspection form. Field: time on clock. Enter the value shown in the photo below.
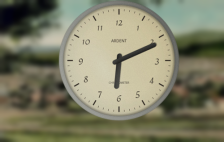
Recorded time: 6:11
